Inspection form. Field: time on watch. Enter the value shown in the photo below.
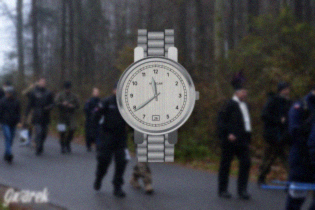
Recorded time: 11:39
